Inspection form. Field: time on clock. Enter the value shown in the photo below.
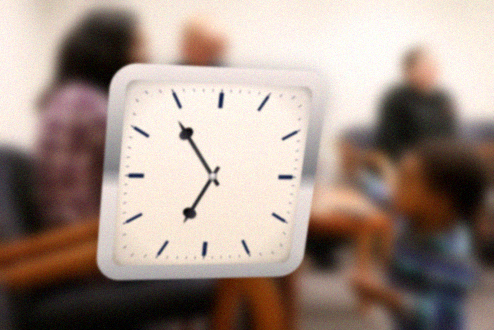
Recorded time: 6:54
